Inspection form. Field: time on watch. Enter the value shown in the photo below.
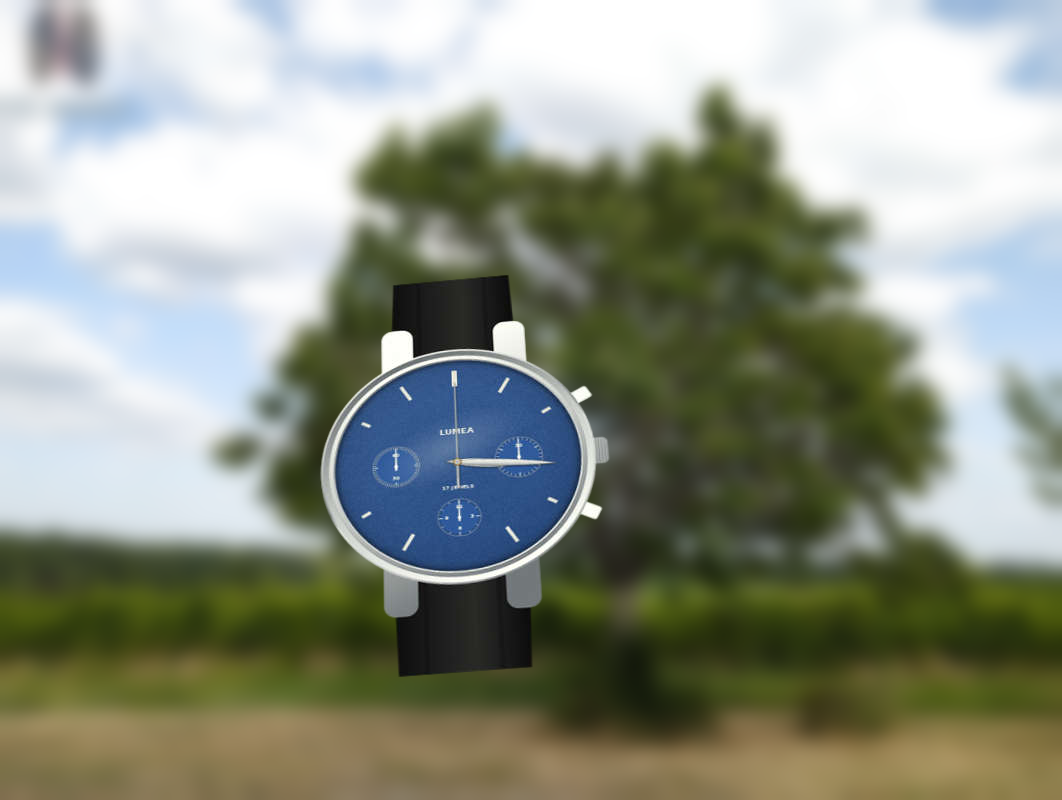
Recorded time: 3:16
